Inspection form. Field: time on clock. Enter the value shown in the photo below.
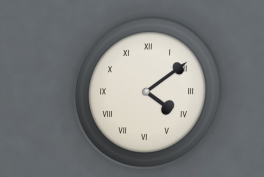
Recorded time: 4:09
